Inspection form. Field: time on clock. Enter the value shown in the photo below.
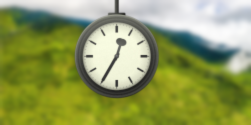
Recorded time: 12:35
